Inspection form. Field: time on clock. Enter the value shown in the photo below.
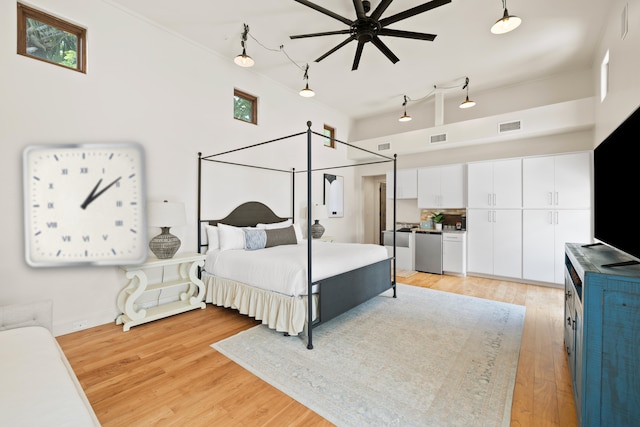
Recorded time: 1:09
